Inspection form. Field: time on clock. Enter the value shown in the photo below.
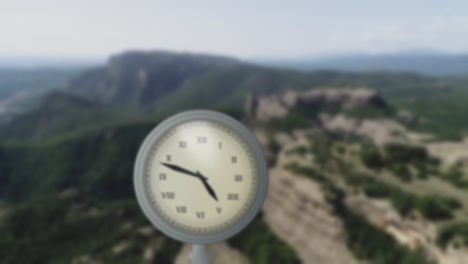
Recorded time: 4:48
